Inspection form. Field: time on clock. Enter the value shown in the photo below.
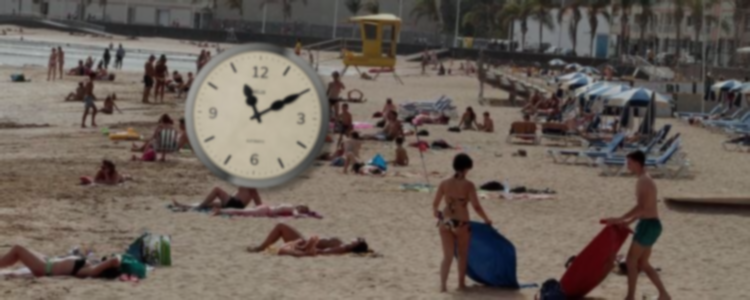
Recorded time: 11:10
